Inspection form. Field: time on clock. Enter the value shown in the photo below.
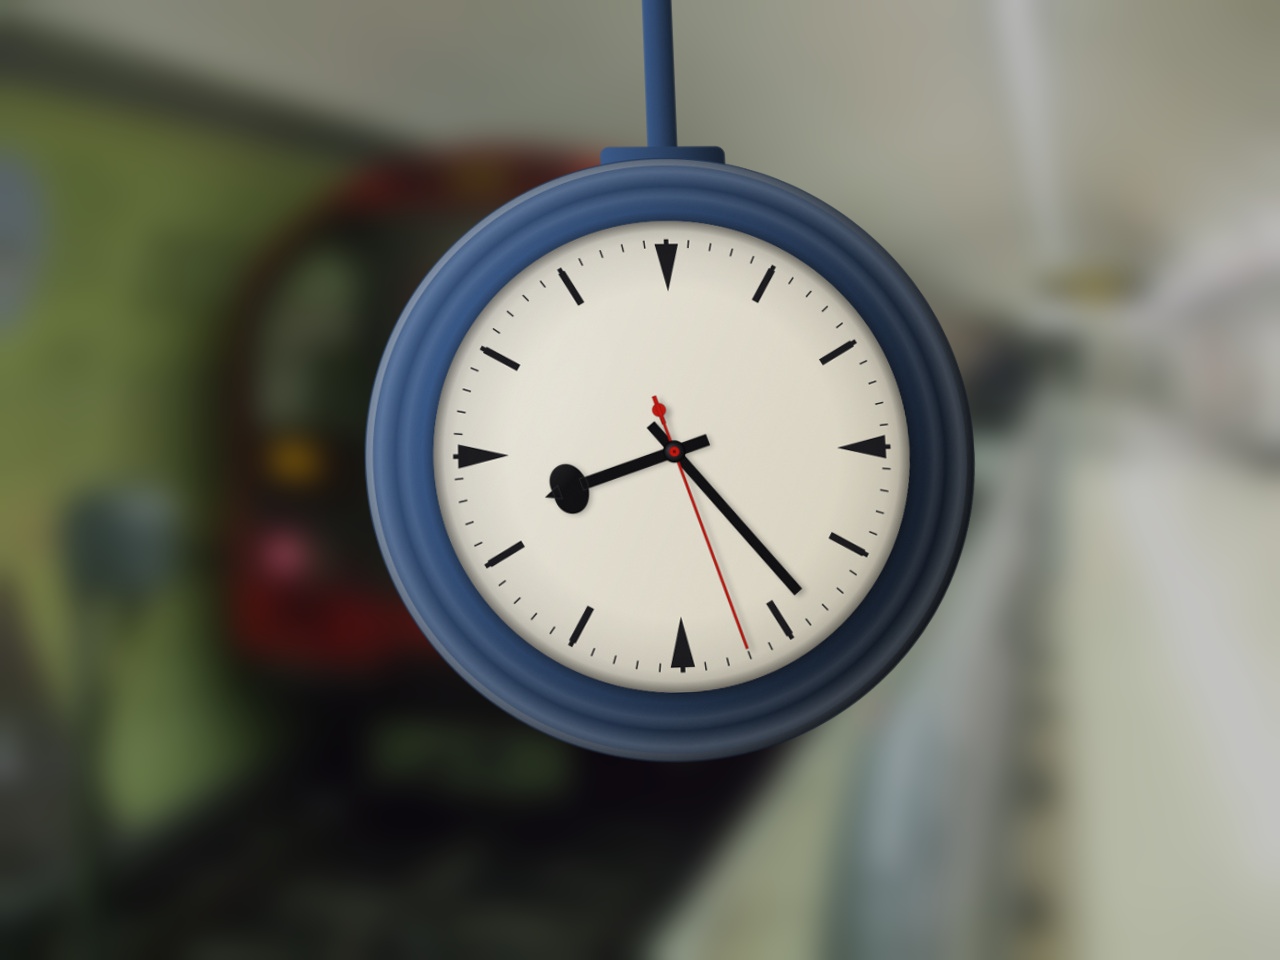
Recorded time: 8:23:27
